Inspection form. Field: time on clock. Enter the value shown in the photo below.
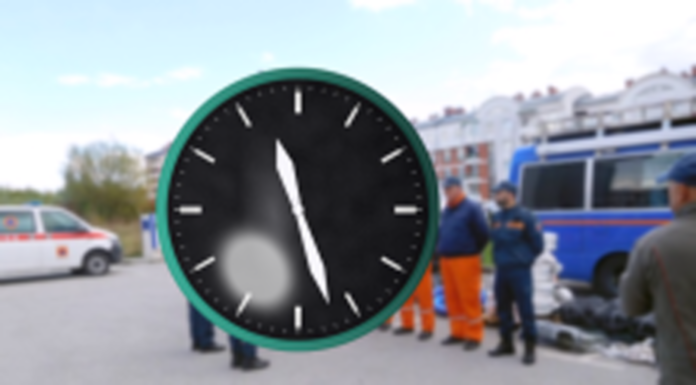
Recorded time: 11:27
